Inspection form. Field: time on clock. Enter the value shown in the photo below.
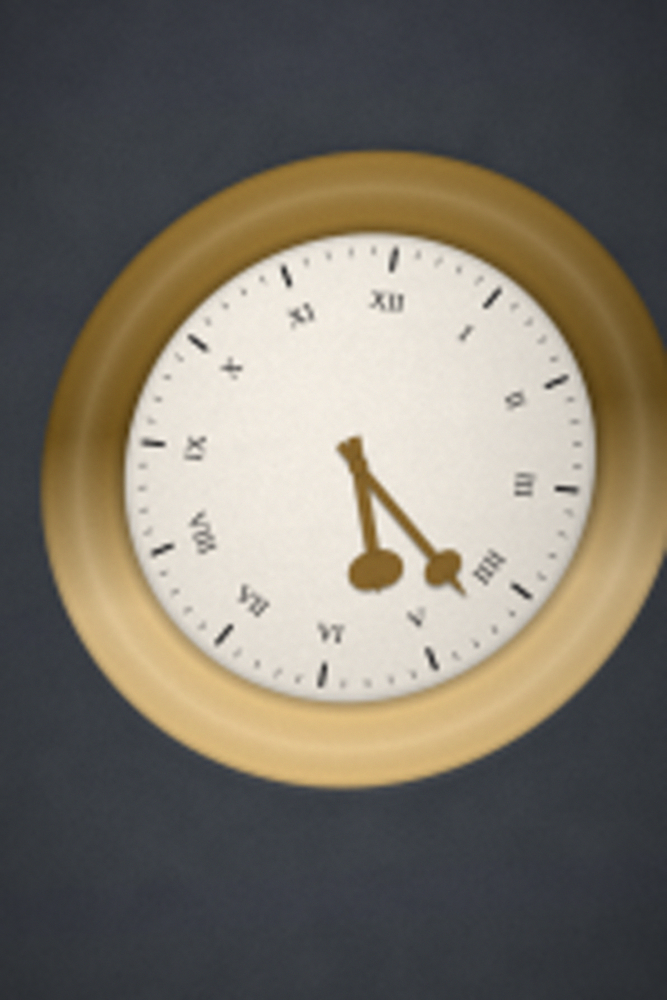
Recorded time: 5:22
